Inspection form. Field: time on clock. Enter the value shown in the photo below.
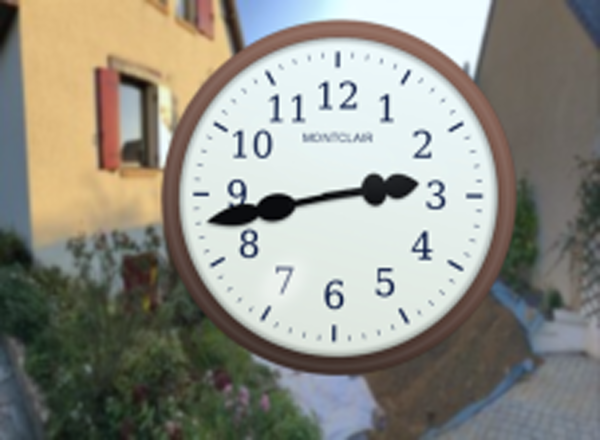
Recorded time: 2:43
